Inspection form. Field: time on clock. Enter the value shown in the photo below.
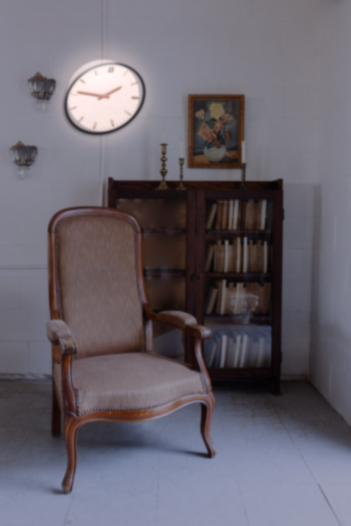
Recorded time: 1:46
